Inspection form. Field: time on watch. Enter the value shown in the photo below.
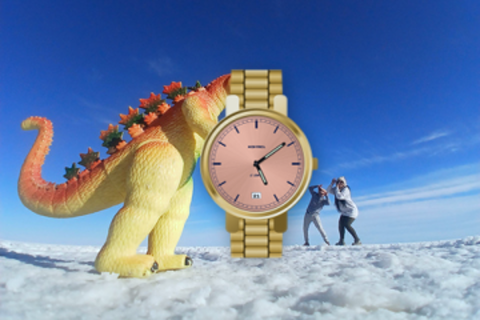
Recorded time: 5:09
